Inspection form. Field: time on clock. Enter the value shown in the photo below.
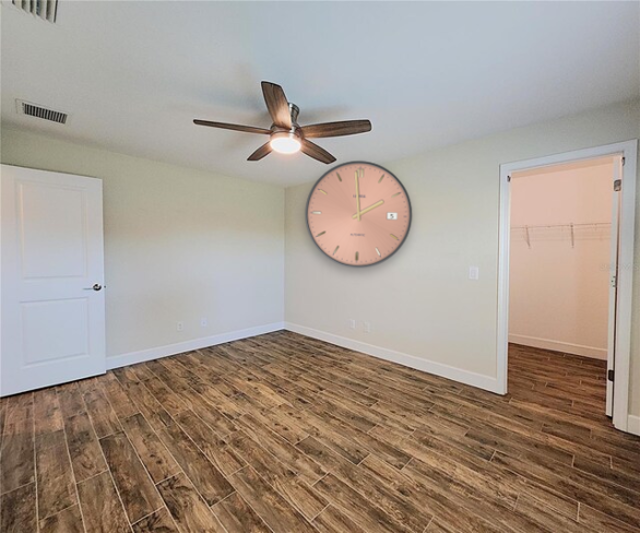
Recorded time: 1:59
